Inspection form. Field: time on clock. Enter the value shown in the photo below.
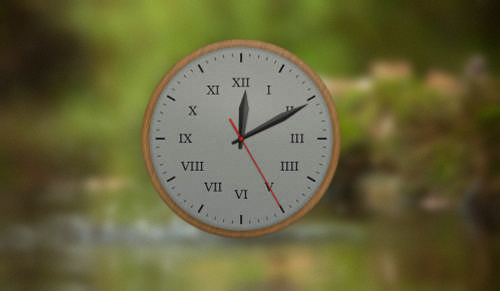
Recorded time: 12:10:25
